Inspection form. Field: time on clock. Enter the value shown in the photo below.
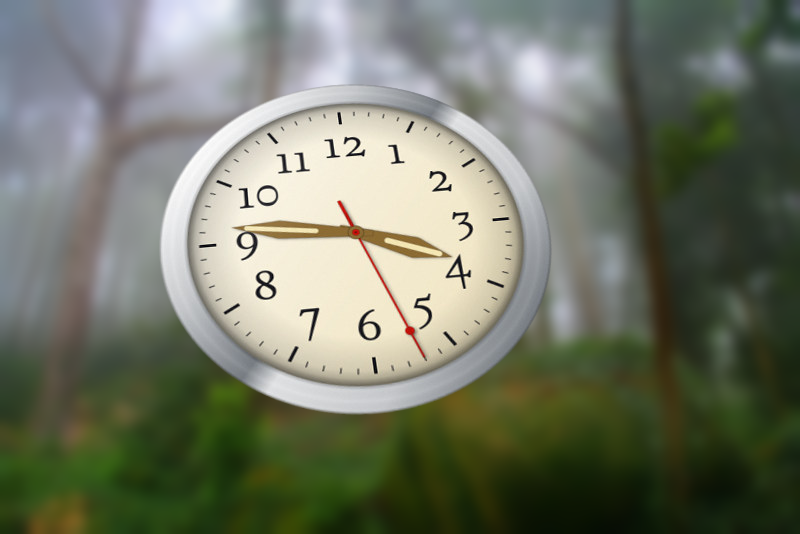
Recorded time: 3:46:27
